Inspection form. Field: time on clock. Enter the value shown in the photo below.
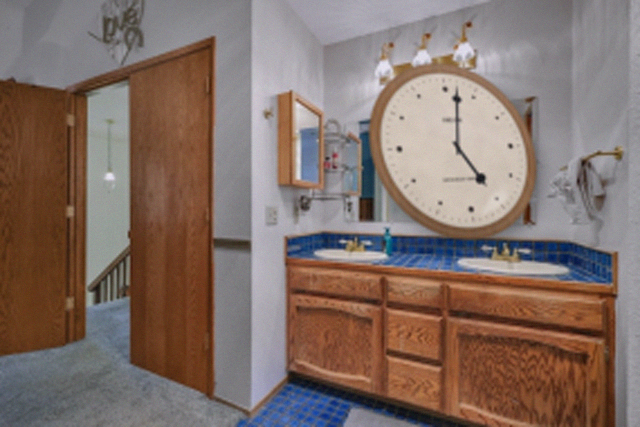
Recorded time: 5:02
